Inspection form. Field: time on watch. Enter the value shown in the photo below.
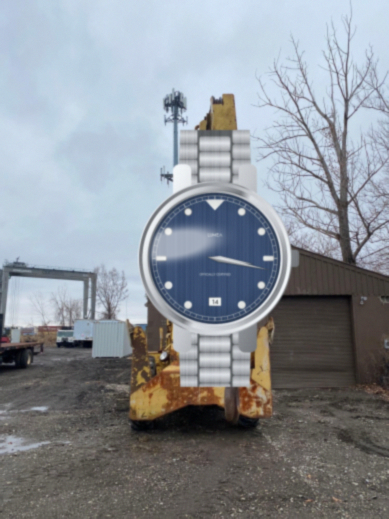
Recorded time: 3:17
